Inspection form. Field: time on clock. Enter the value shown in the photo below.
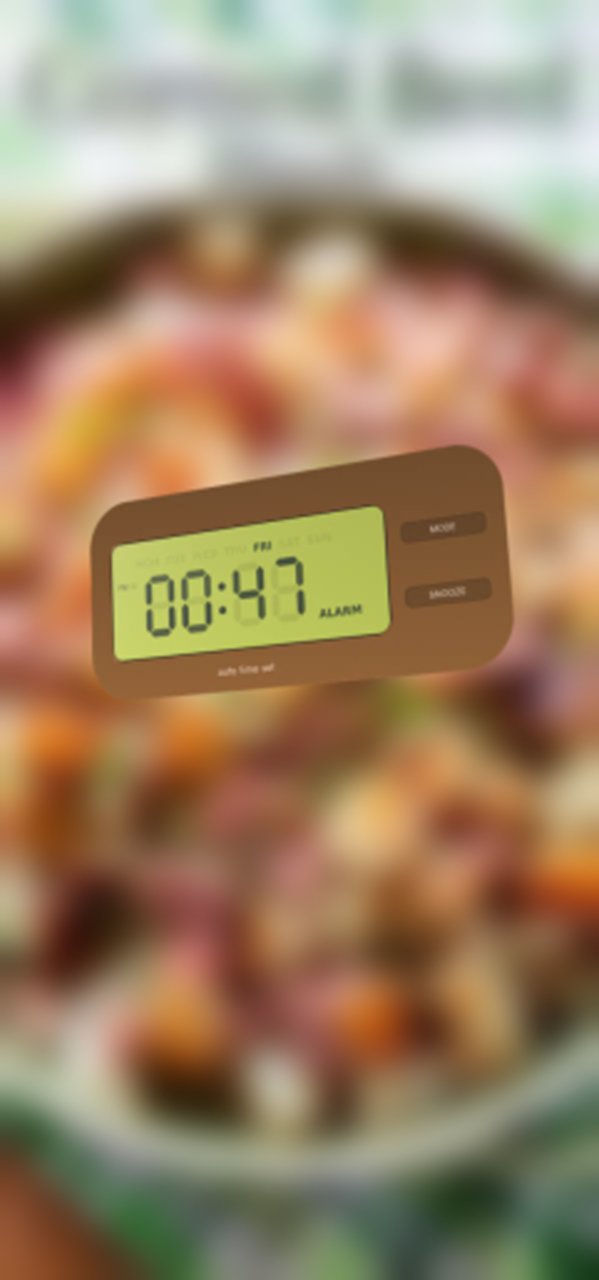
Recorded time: 0:47
